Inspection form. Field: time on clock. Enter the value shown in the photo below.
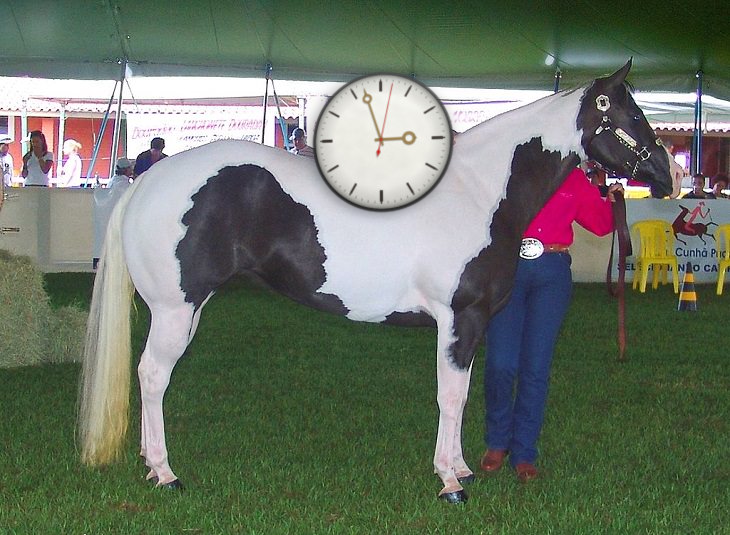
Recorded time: 2:57:02
